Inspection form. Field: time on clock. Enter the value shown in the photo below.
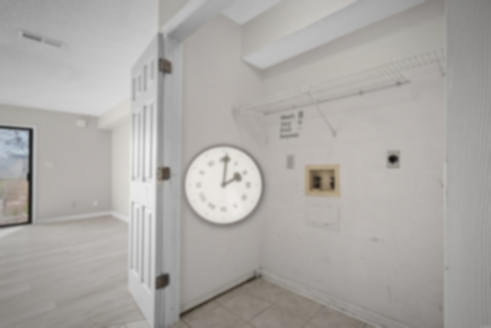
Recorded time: 2:01
